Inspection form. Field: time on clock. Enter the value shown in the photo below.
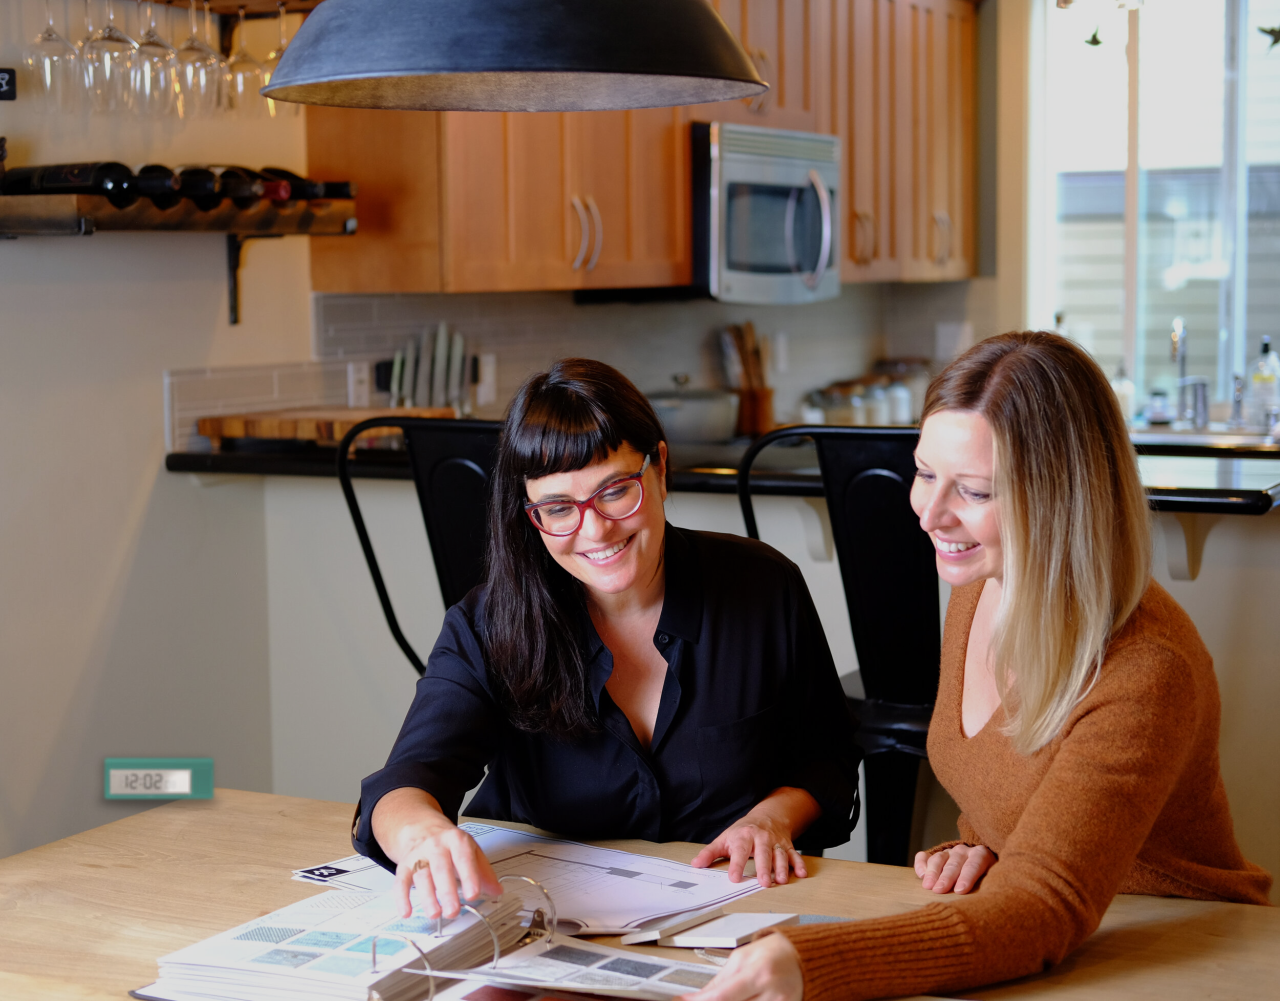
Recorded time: 12:02
